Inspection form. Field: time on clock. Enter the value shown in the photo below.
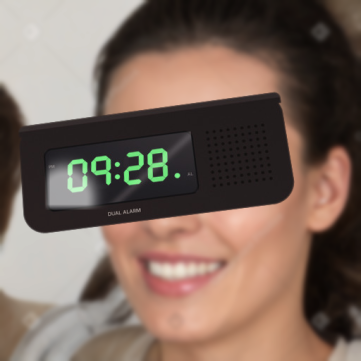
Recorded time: 9:28
